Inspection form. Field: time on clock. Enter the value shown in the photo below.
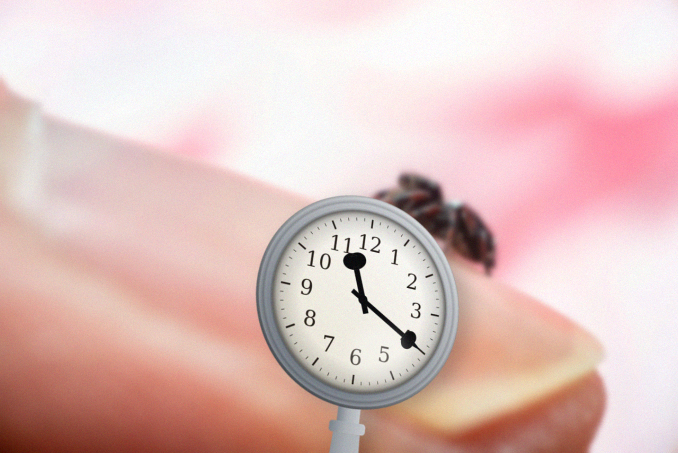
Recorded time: 11:20
